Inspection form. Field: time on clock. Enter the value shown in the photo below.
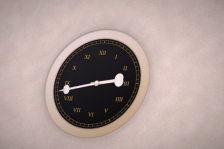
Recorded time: 2:43
